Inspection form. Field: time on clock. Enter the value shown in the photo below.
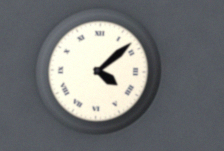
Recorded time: 4:08
